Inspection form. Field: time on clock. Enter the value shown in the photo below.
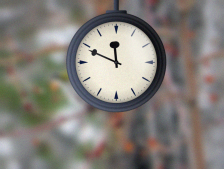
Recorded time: 11:49
